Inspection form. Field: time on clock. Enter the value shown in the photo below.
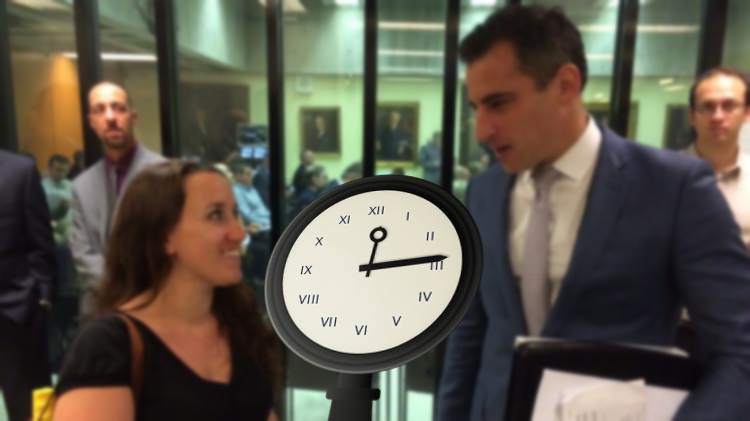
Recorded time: 12:14
